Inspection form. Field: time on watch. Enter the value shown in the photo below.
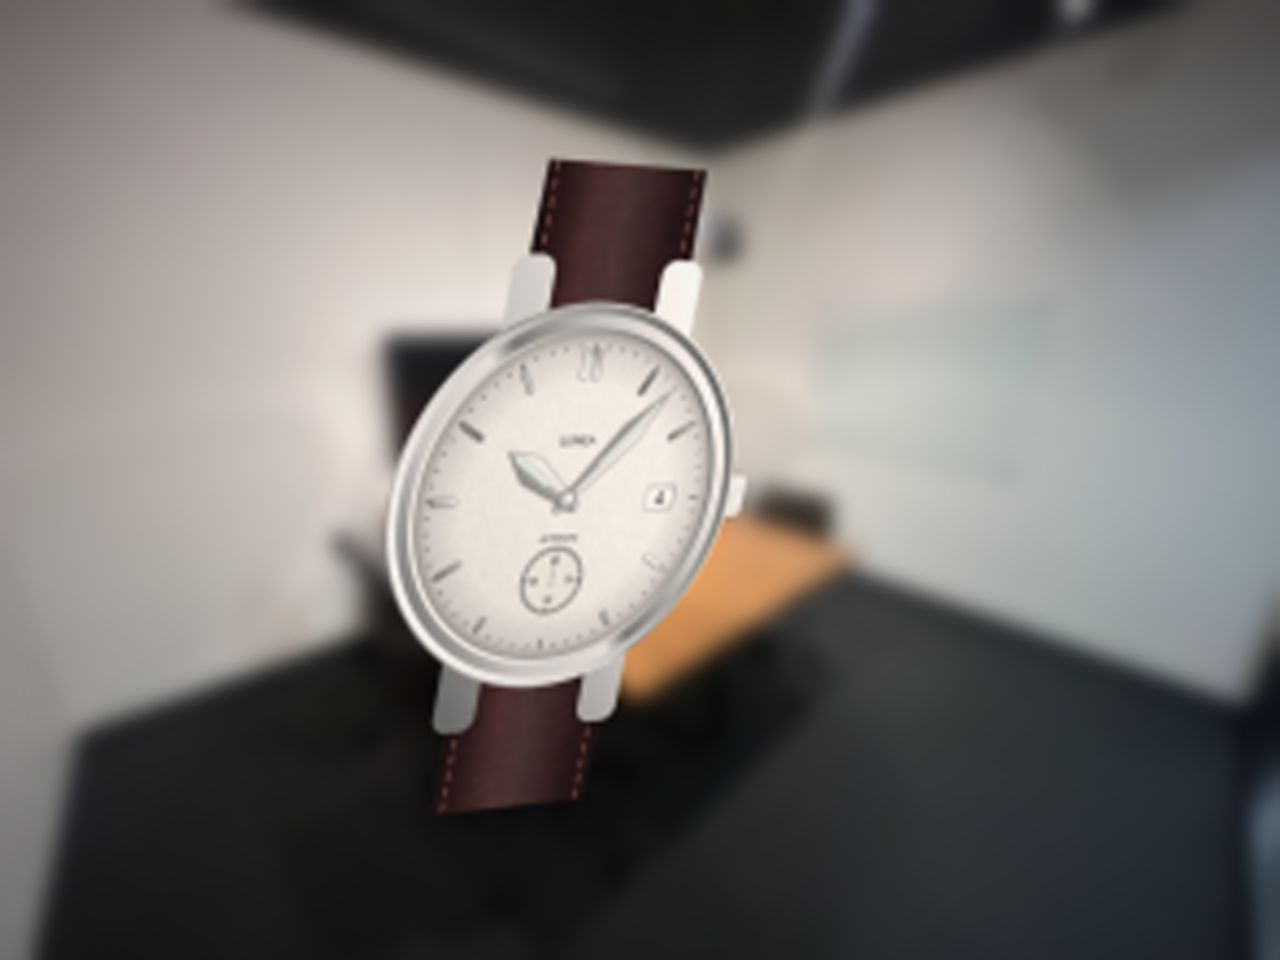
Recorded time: 10:07
